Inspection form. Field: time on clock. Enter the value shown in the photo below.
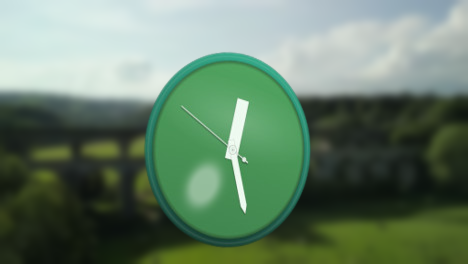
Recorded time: 12:27:51
